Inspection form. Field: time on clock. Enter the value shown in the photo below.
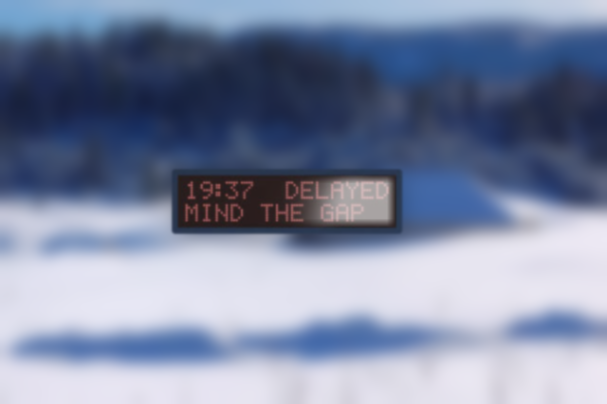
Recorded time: 19:37
